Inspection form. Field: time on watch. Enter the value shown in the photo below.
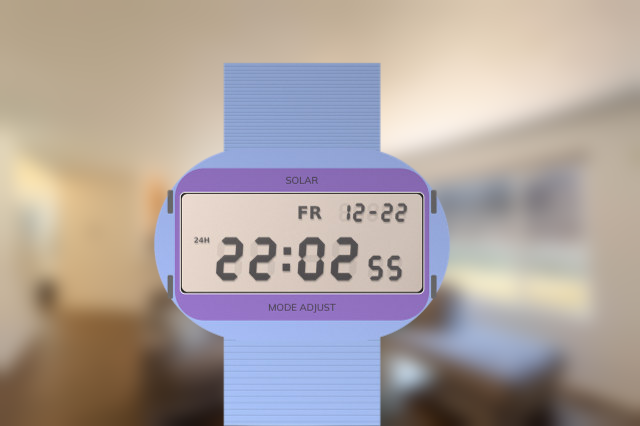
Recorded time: 22:02:55
